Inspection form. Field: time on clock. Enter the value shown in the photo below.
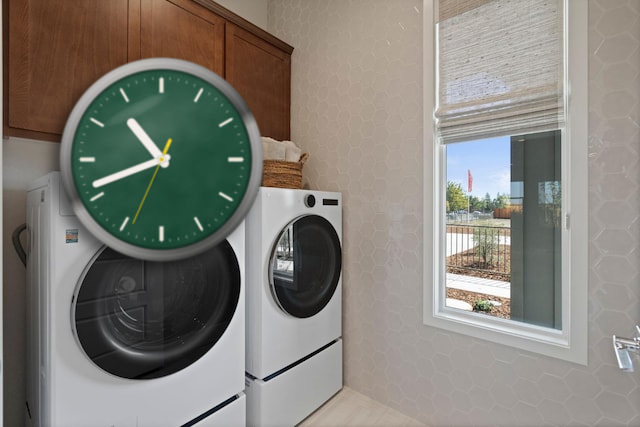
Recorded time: 10:41:34
